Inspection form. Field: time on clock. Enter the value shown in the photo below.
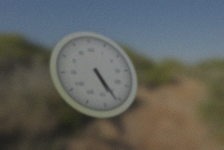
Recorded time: 5:26
